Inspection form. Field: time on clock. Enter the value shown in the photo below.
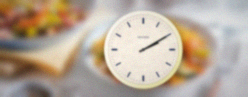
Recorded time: 2:10
